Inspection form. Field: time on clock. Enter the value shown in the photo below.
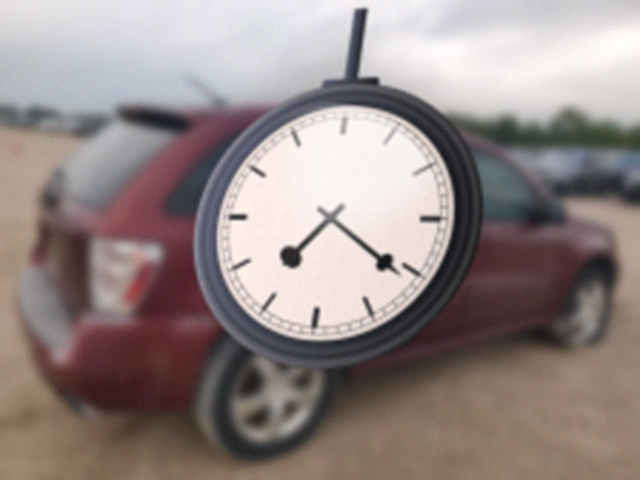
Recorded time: 7:21
